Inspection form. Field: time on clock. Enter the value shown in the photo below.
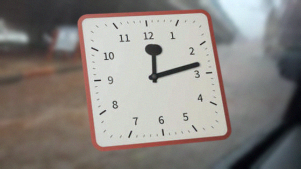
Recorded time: 12:13
